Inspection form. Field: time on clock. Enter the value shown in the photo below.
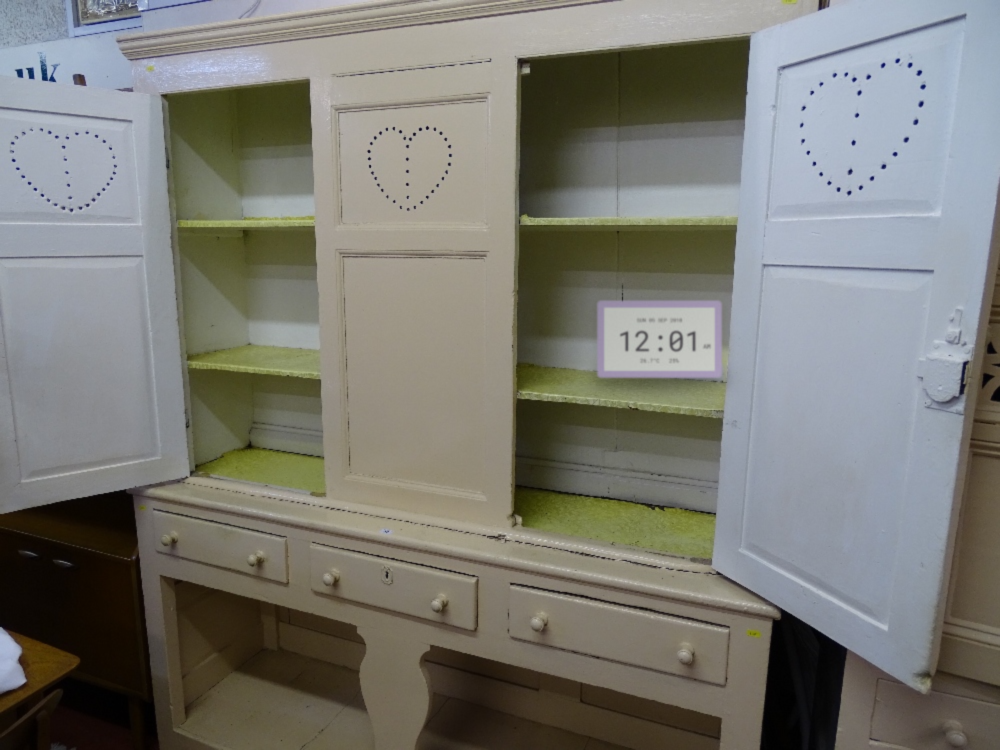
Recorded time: 12:01
